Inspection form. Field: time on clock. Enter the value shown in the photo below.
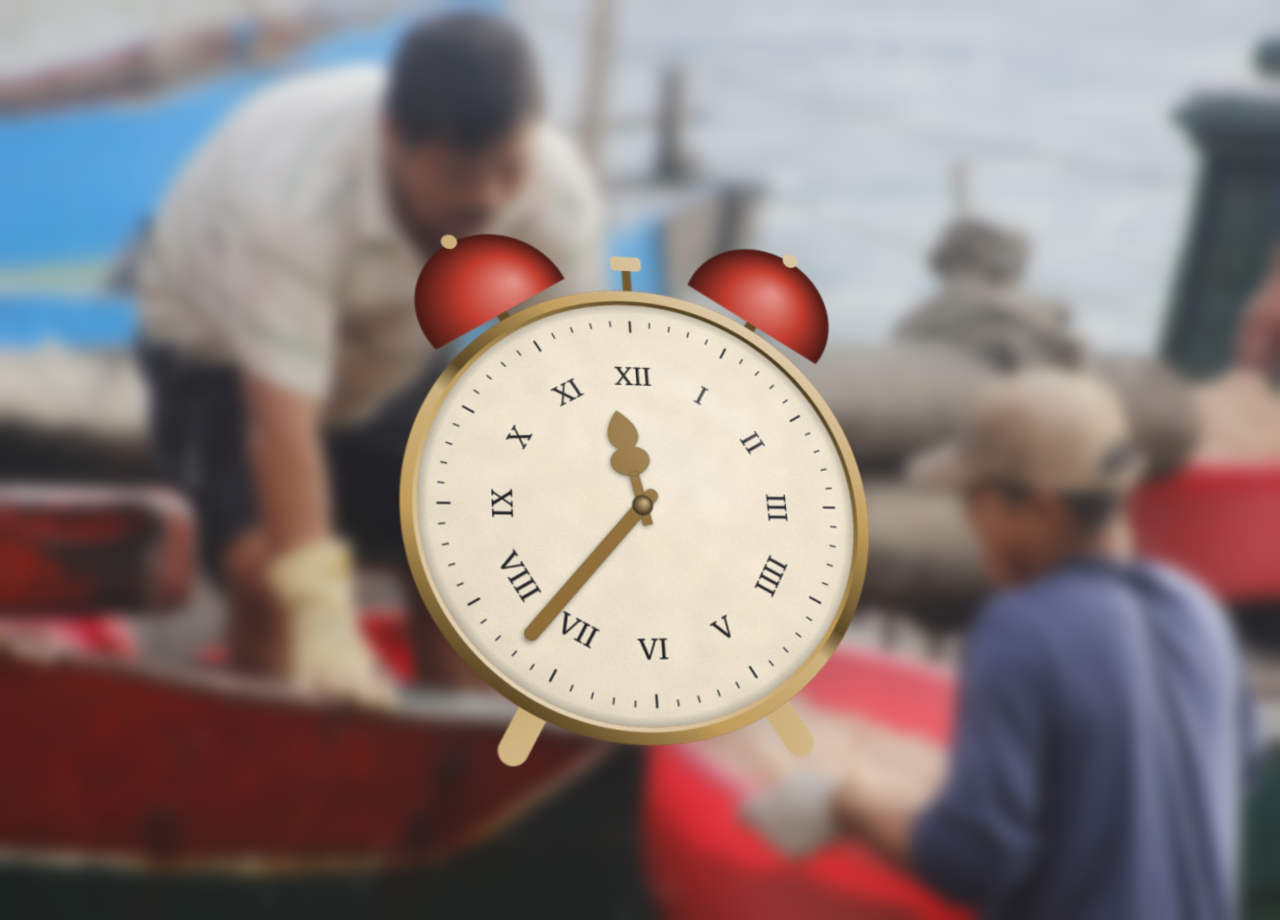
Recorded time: 11:37
